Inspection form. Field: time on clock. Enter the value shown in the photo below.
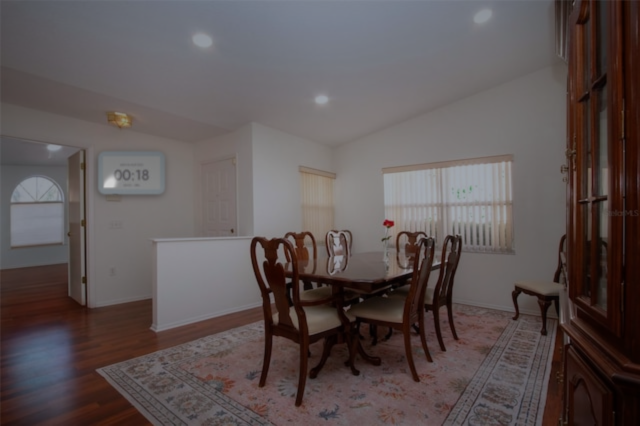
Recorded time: 0:18
